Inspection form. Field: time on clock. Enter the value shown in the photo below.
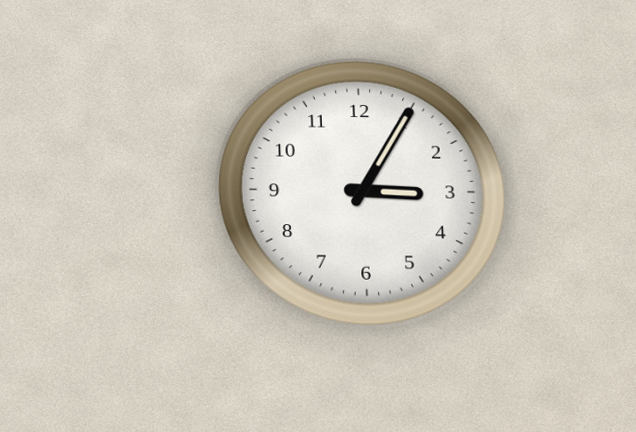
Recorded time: 3:05
